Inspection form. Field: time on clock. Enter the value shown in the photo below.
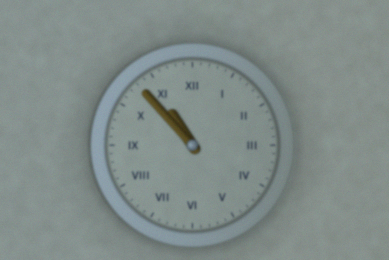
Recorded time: 10:53
